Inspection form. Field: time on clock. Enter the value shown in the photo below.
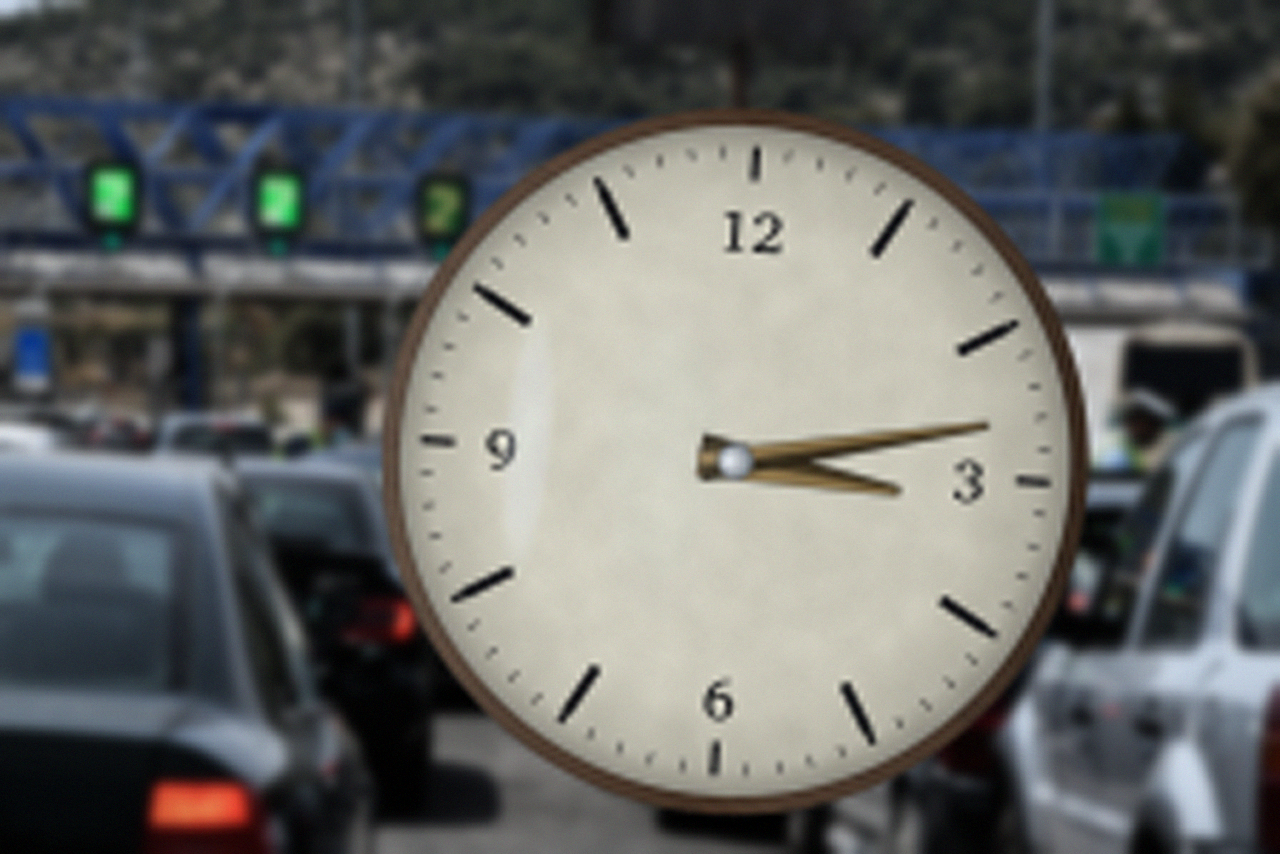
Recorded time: 3:13
